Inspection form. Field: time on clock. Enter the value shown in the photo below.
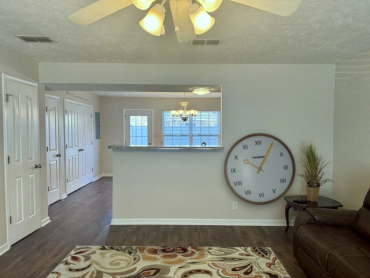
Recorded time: 10:05
